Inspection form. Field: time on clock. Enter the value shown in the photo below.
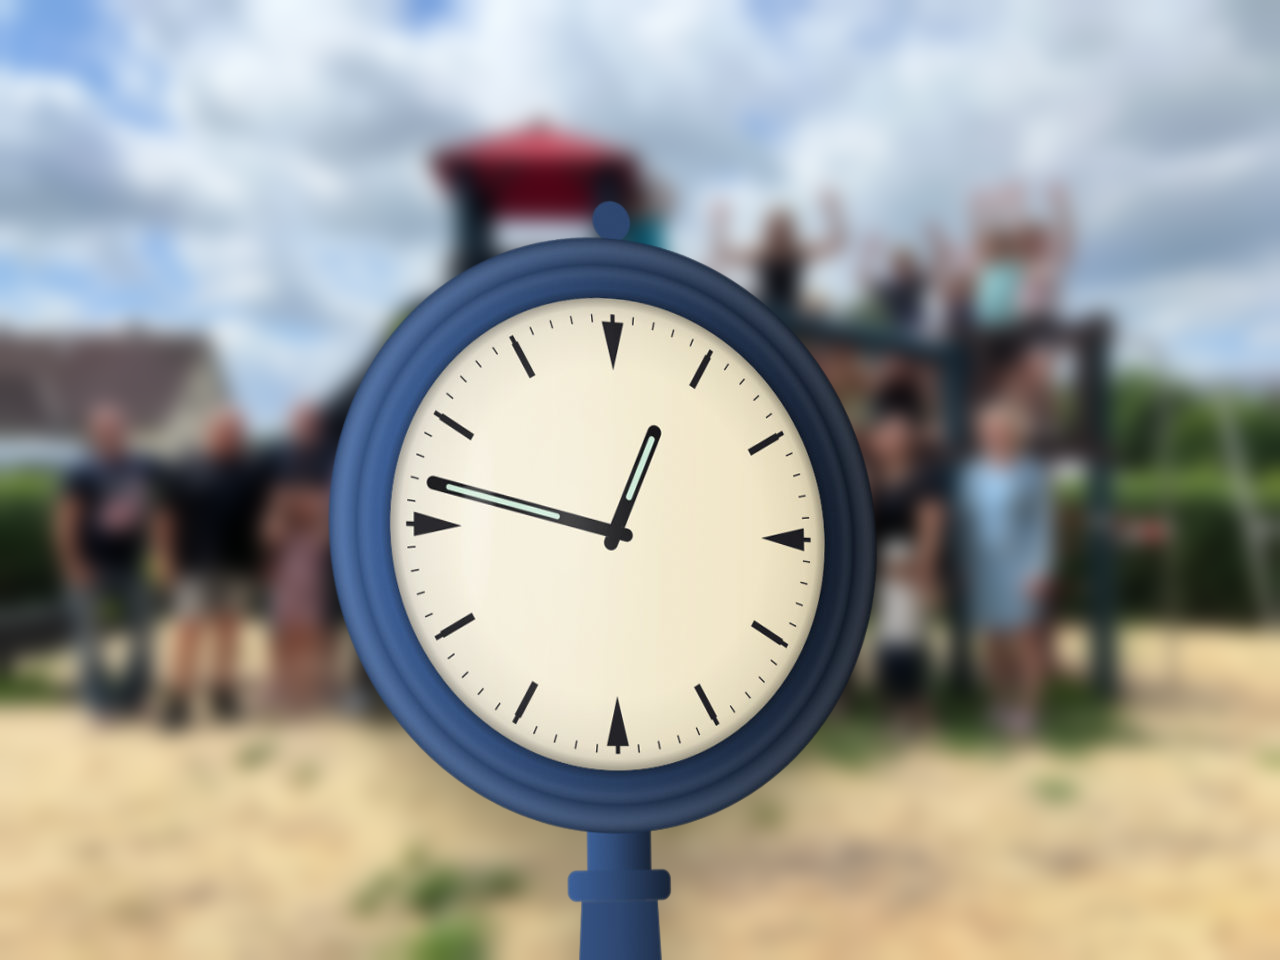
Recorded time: 12:47
